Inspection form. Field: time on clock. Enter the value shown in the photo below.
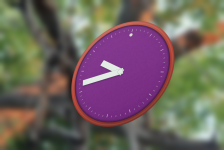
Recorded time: 9:42
